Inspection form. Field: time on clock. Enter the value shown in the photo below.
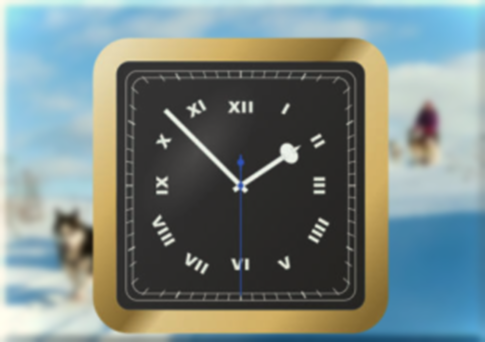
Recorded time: 1:52:30
